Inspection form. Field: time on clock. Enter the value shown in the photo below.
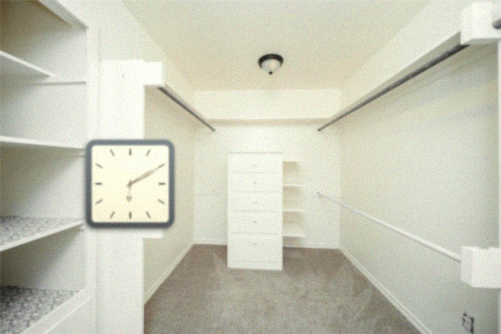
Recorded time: 6:10
